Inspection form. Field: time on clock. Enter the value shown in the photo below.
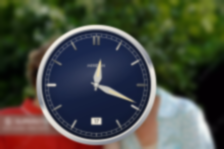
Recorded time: 12:19
